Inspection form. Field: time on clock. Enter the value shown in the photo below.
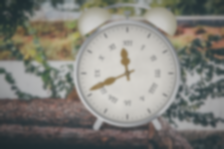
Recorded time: 11:41
